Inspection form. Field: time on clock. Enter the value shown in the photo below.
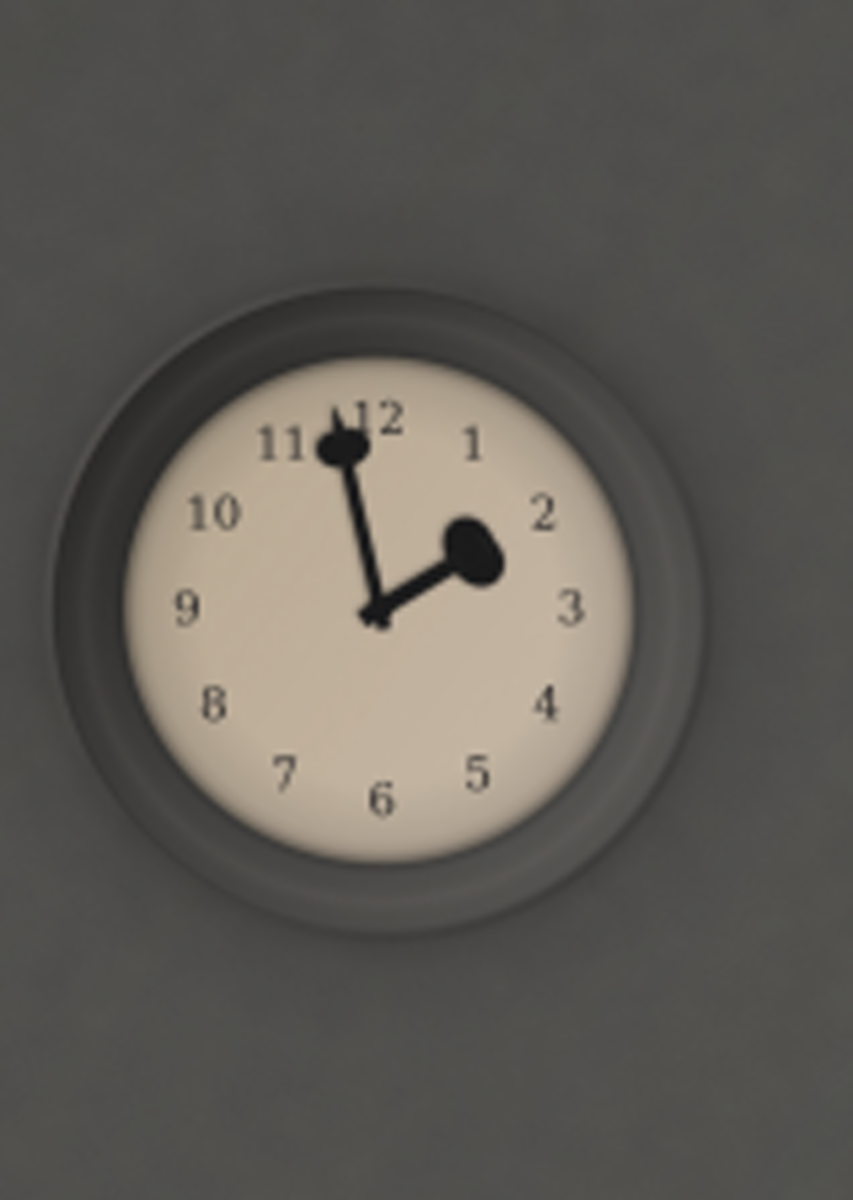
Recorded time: 1:58
